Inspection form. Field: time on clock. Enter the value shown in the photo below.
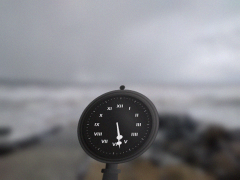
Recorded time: 5:28
